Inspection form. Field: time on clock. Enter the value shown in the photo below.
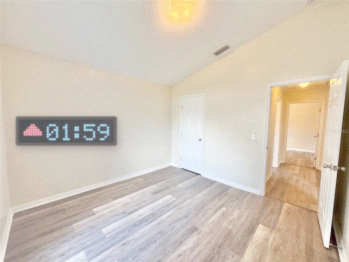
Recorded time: 1:59
